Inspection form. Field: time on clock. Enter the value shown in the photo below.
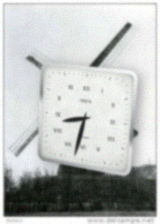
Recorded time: 8:32
